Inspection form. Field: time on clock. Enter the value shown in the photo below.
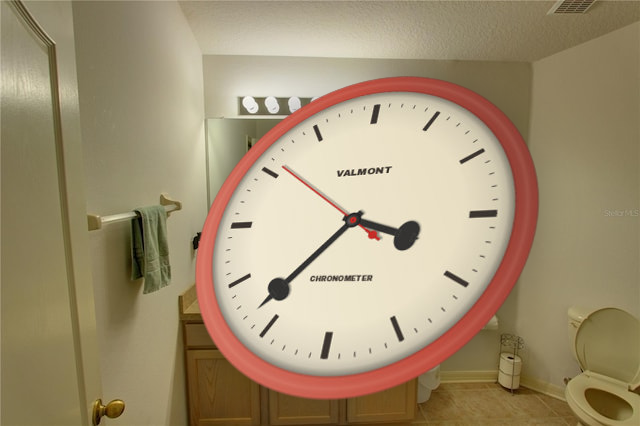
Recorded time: 3:36:51
